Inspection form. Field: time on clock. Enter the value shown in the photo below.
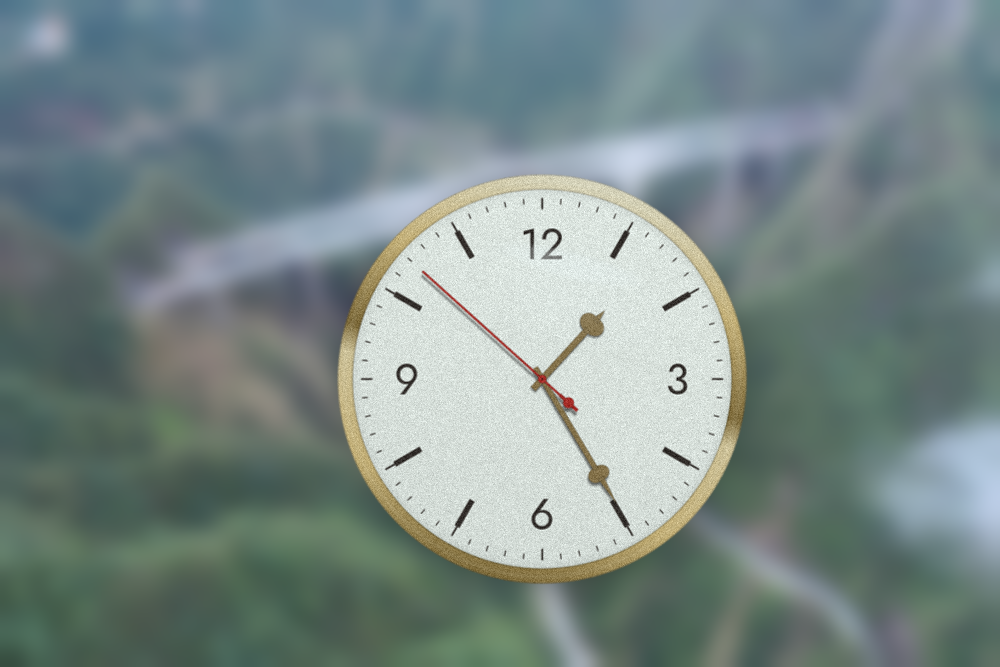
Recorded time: 1:24:52
